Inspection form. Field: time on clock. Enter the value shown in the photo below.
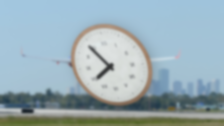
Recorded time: 7:54
